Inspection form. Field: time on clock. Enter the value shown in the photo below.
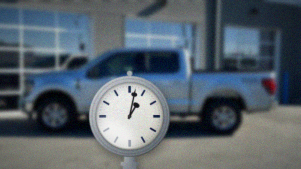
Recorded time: 1:02
